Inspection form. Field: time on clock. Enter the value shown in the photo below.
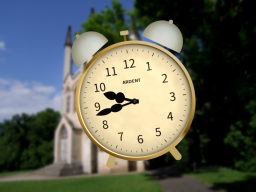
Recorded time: 9:43
